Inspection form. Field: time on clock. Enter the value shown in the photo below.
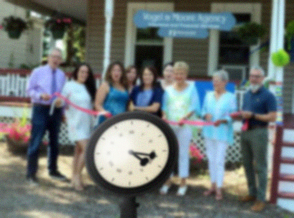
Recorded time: 4:17
